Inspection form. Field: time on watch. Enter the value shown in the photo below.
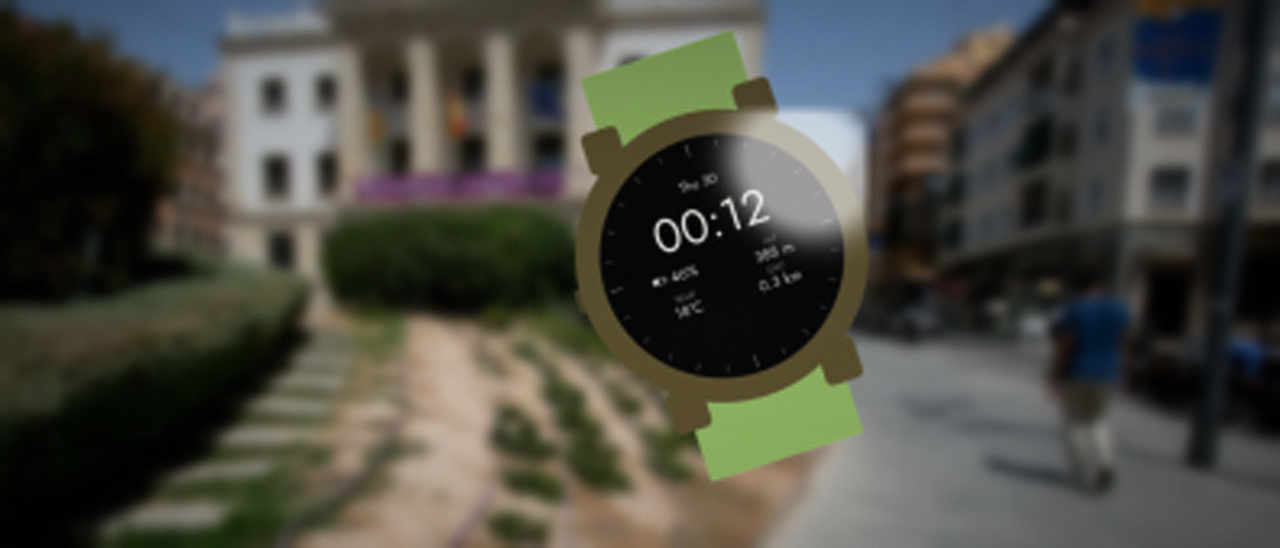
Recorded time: 0:12
